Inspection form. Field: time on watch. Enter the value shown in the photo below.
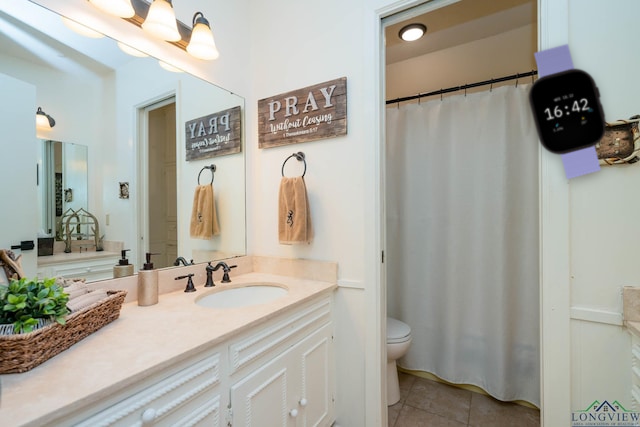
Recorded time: 16:42
